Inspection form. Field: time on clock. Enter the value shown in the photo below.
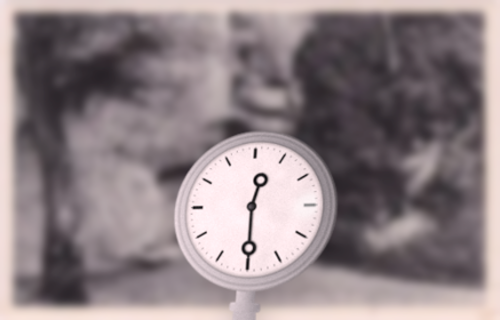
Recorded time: 12:30
